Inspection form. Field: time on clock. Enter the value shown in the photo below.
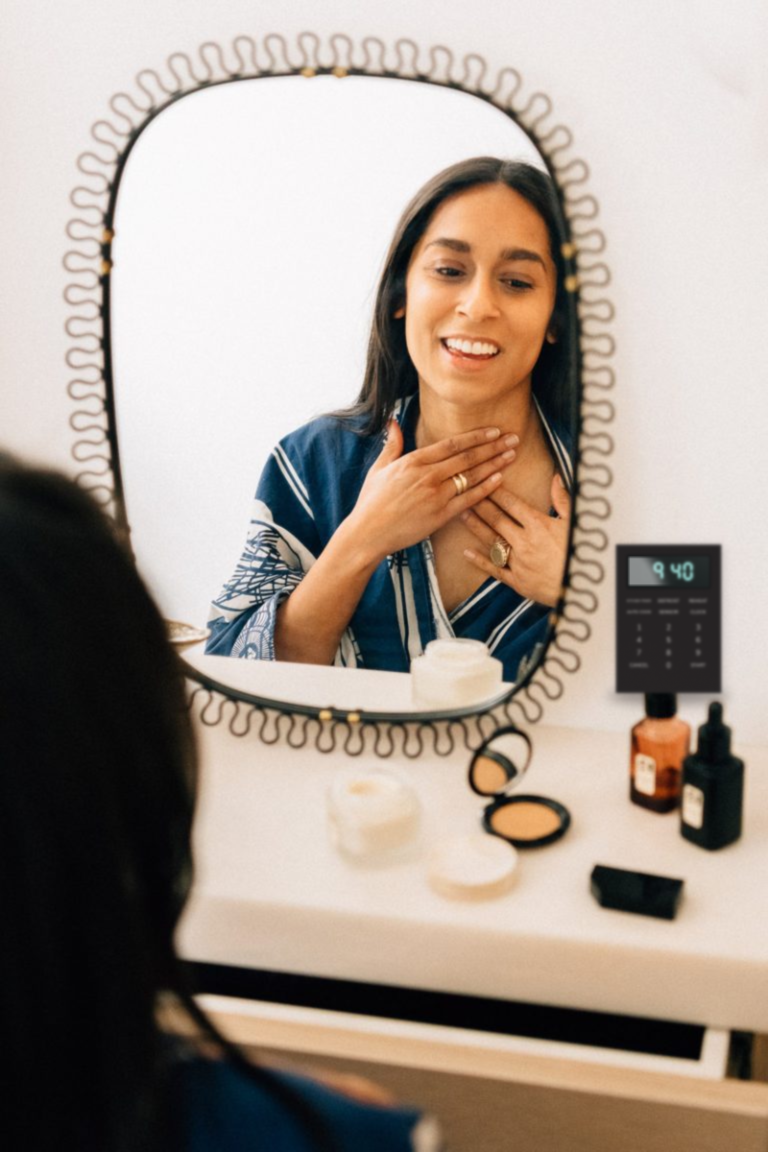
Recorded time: 9:40
